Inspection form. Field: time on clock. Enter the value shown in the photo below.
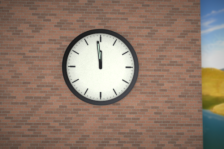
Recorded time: 11:59
